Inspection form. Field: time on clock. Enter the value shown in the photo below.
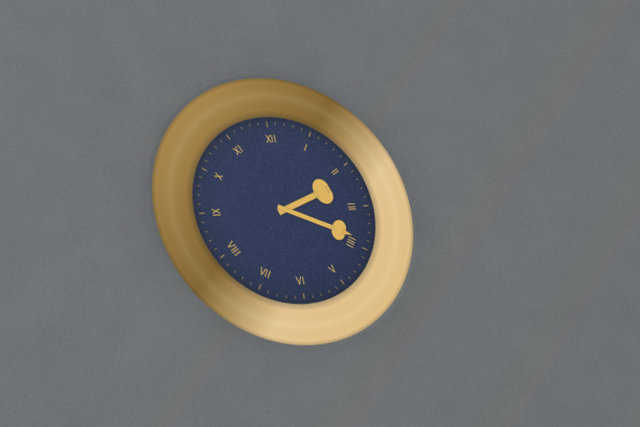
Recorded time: 2:19
